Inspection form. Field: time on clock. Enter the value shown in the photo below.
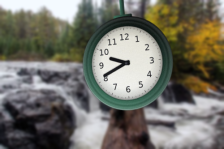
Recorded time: 9:41
